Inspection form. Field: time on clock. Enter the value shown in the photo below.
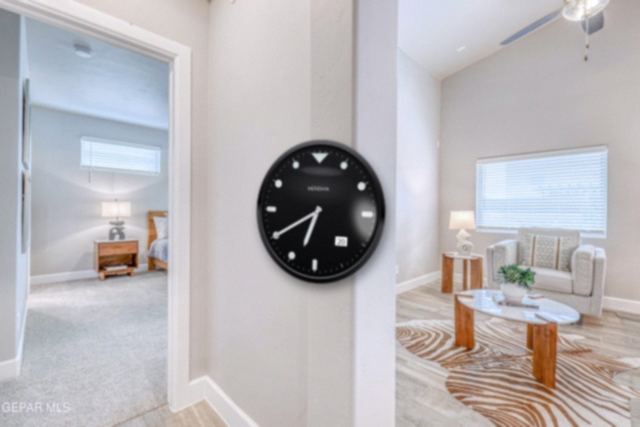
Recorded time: 6:40
